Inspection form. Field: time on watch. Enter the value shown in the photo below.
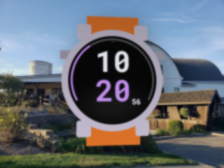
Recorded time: 10:20
